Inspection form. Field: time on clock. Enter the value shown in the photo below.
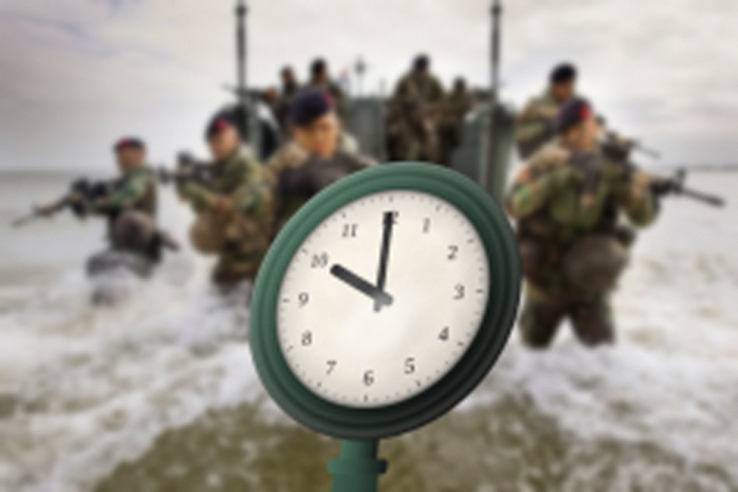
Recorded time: 10:00
